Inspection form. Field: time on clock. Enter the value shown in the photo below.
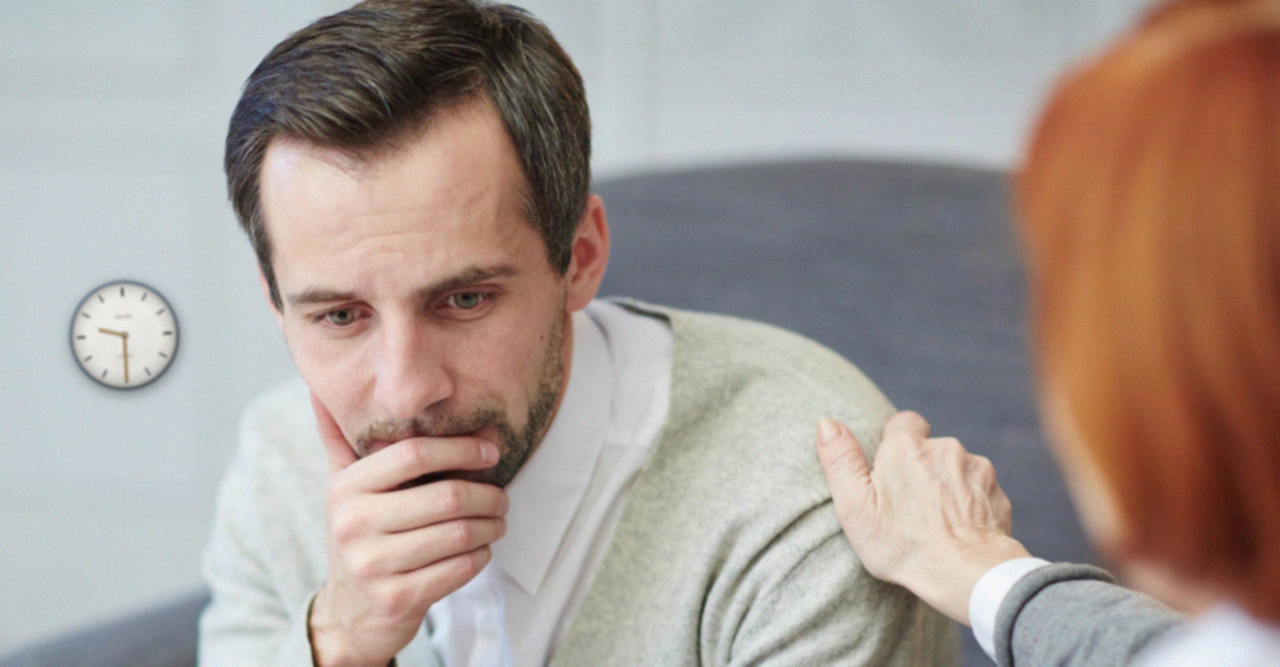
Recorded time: 9:30
